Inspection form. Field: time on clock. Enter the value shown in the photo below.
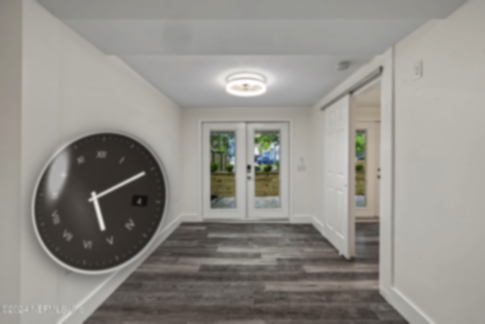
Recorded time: 5:10
